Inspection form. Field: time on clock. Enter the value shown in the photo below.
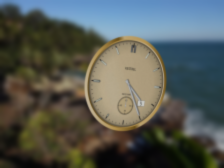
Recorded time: 4:25
